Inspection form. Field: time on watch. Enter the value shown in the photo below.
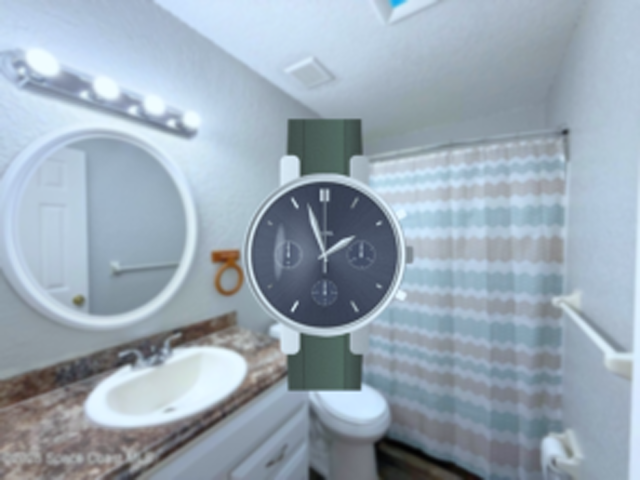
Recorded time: 1:57
